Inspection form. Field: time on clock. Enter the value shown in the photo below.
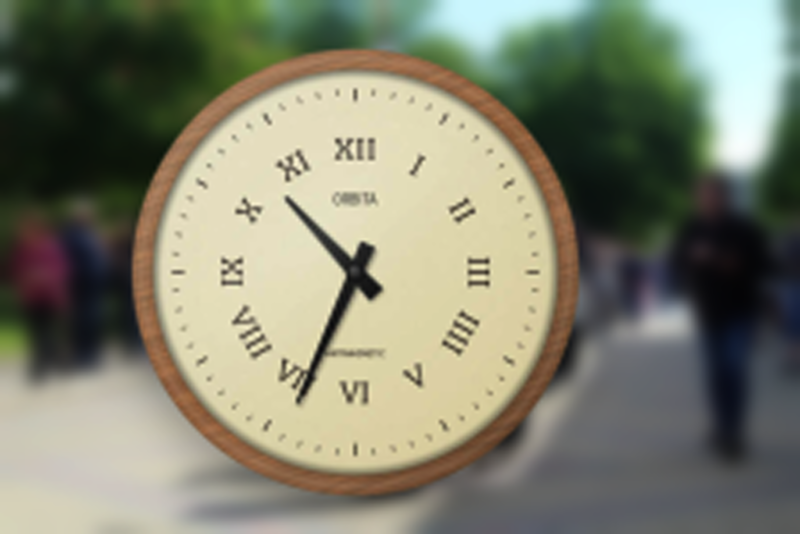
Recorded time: 10:34
